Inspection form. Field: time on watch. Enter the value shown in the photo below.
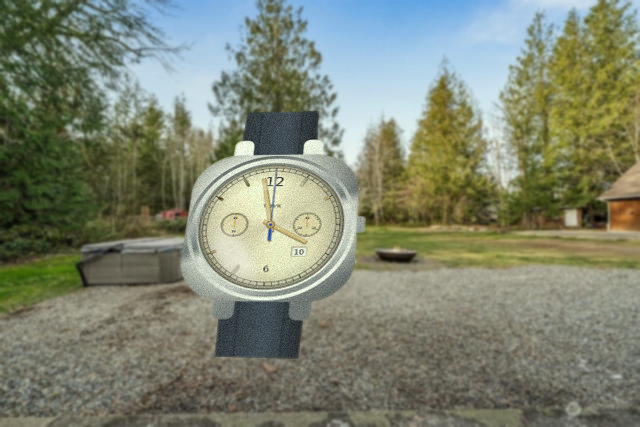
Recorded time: 3:58
